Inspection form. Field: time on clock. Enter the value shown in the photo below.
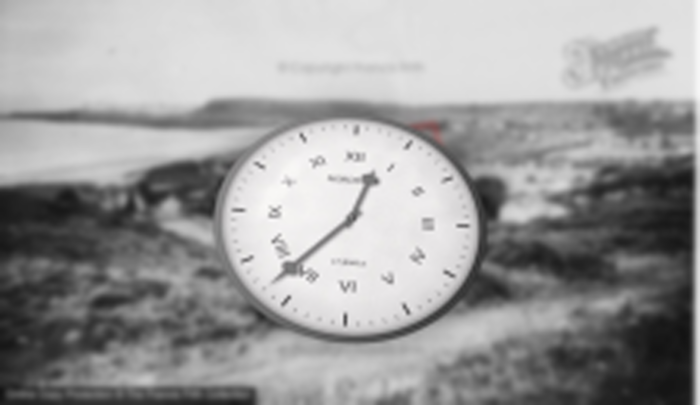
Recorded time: 12:37
